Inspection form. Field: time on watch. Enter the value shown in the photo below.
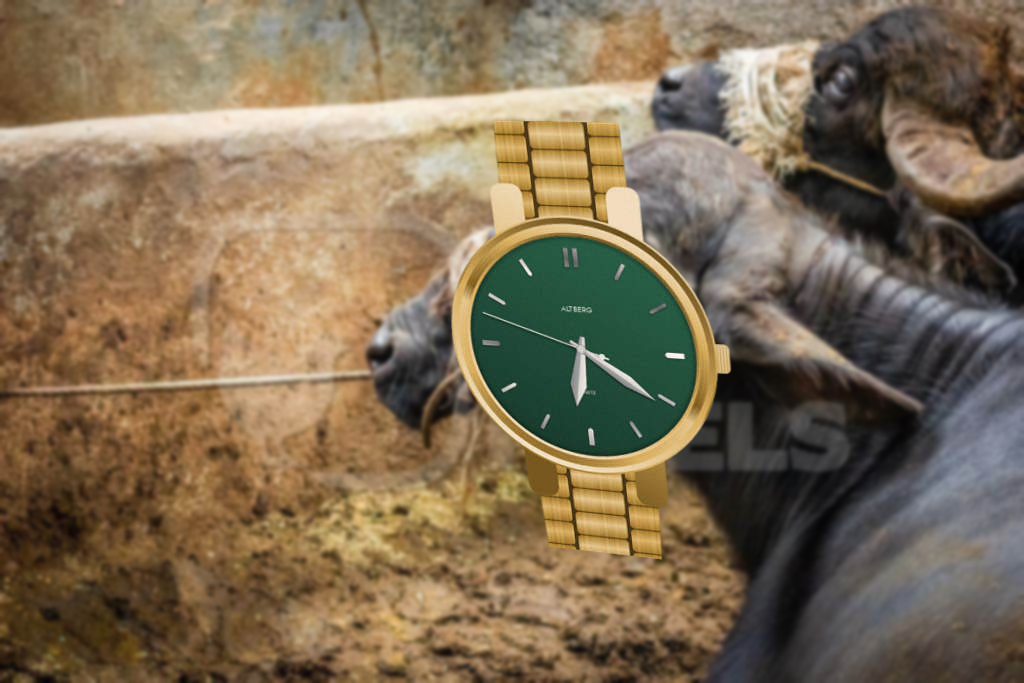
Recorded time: 6:20:48
